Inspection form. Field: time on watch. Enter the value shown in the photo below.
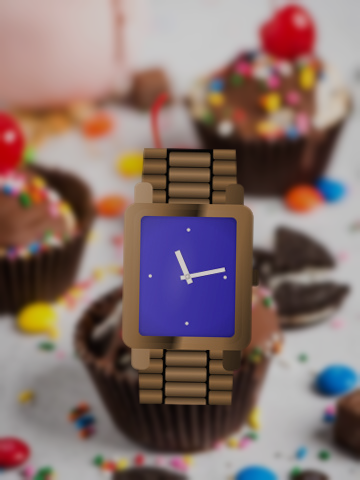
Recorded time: 11:13
